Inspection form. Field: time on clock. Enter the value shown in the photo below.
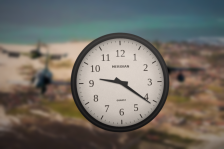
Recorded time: 9:21
